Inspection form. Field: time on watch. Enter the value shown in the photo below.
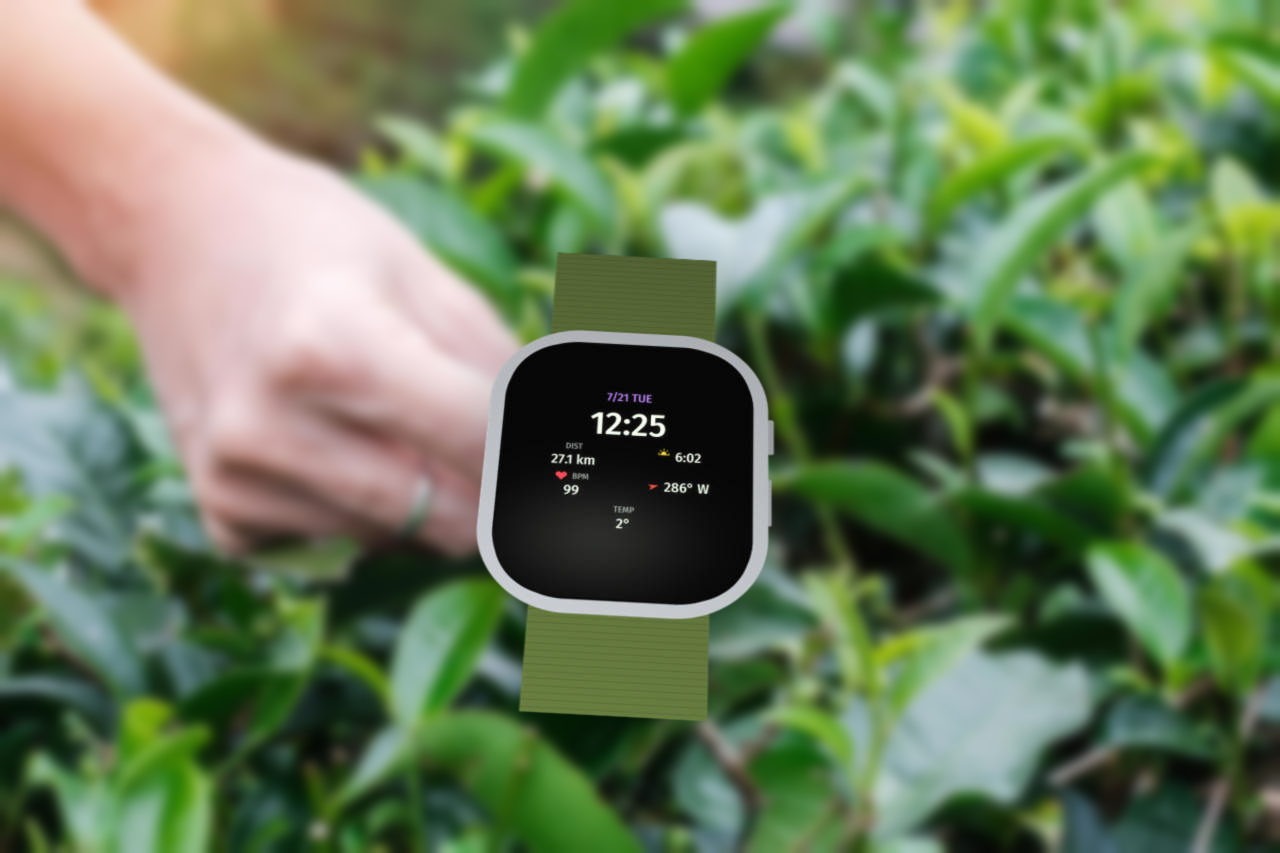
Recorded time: 12:25
